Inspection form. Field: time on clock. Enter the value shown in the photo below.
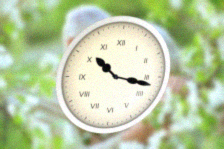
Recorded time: 10:17
